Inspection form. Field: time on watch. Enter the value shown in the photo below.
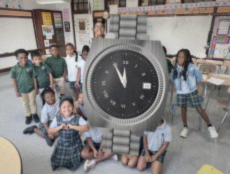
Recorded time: 11:55
